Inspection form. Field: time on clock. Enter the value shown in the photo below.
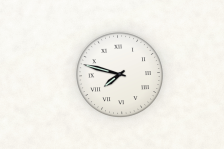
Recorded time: 7:48
